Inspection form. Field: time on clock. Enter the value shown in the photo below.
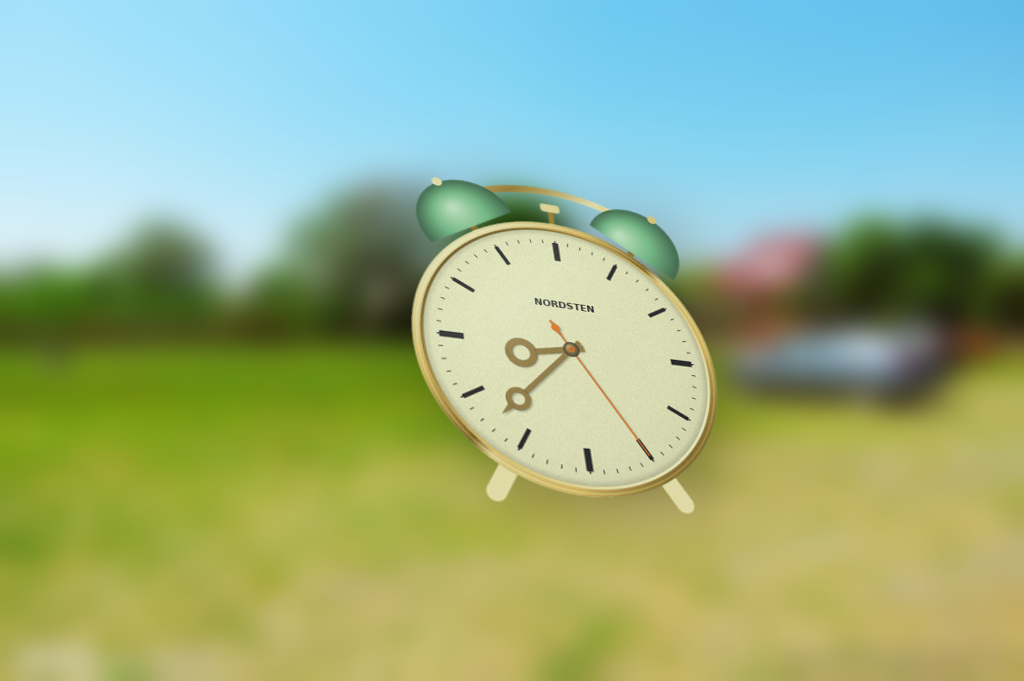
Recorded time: 8:37:25
